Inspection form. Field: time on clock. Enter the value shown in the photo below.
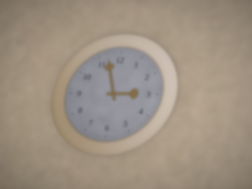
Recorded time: 2:57
